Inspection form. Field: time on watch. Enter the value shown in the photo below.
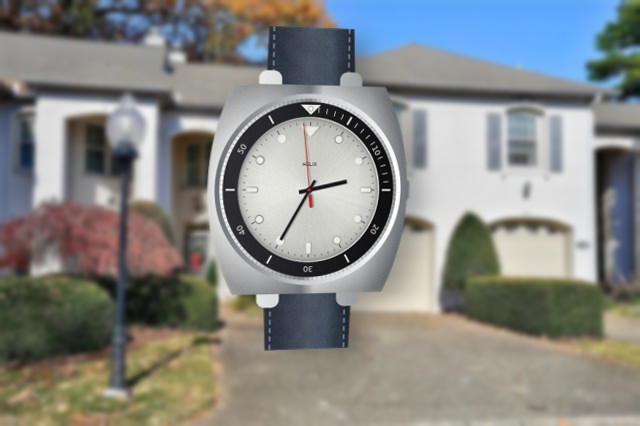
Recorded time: 2:34:59
